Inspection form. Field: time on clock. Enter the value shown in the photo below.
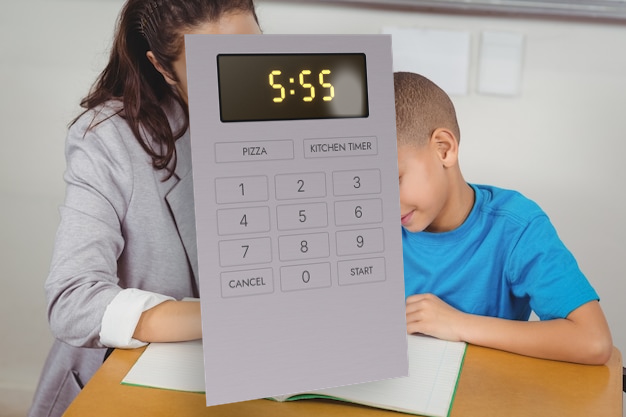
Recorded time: 5:55
